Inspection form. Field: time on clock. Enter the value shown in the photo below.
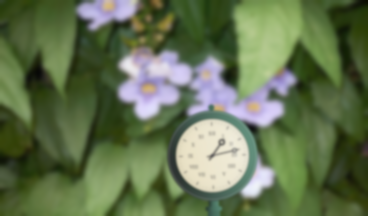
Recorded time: 1:13
